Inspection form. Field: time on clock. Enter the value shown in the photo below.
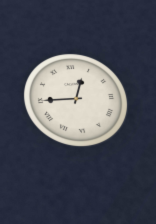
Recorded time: 12:45
